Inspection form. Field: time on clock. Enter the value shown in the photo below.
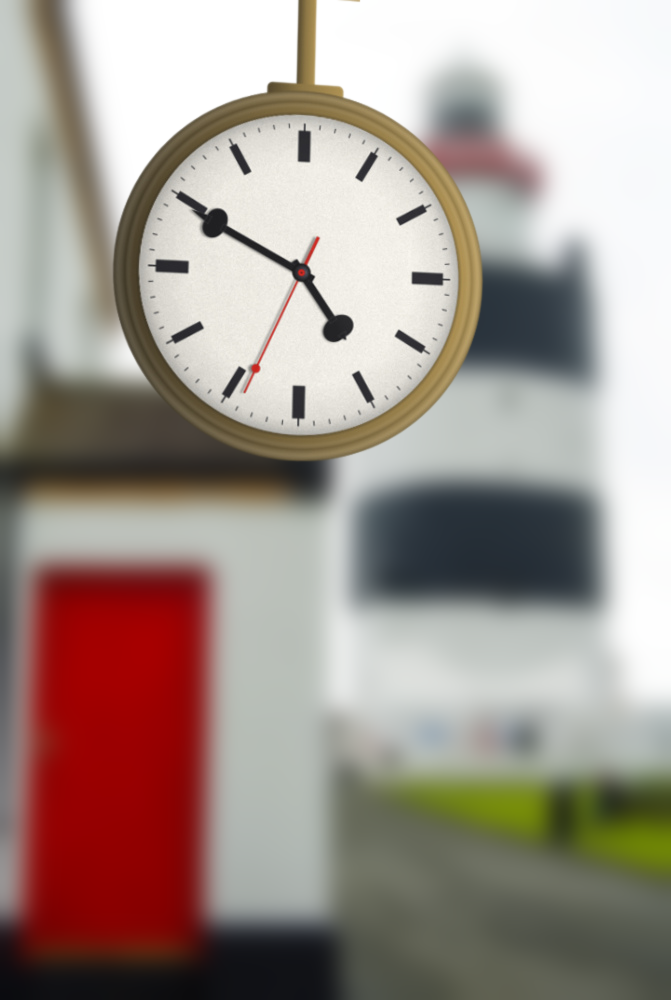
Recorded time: 4:49:34
